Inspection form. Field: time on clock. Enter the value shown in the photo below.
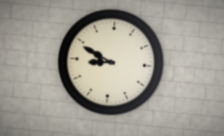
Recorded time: 8:49
